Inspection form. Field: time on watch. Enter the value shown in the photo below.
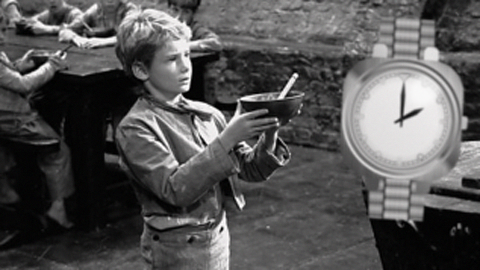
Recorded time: 2:00
